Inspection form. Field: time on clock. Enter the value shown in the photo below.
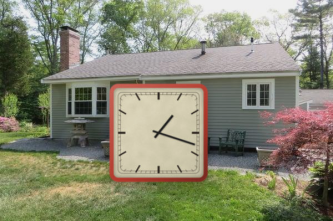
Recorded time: 1:18
